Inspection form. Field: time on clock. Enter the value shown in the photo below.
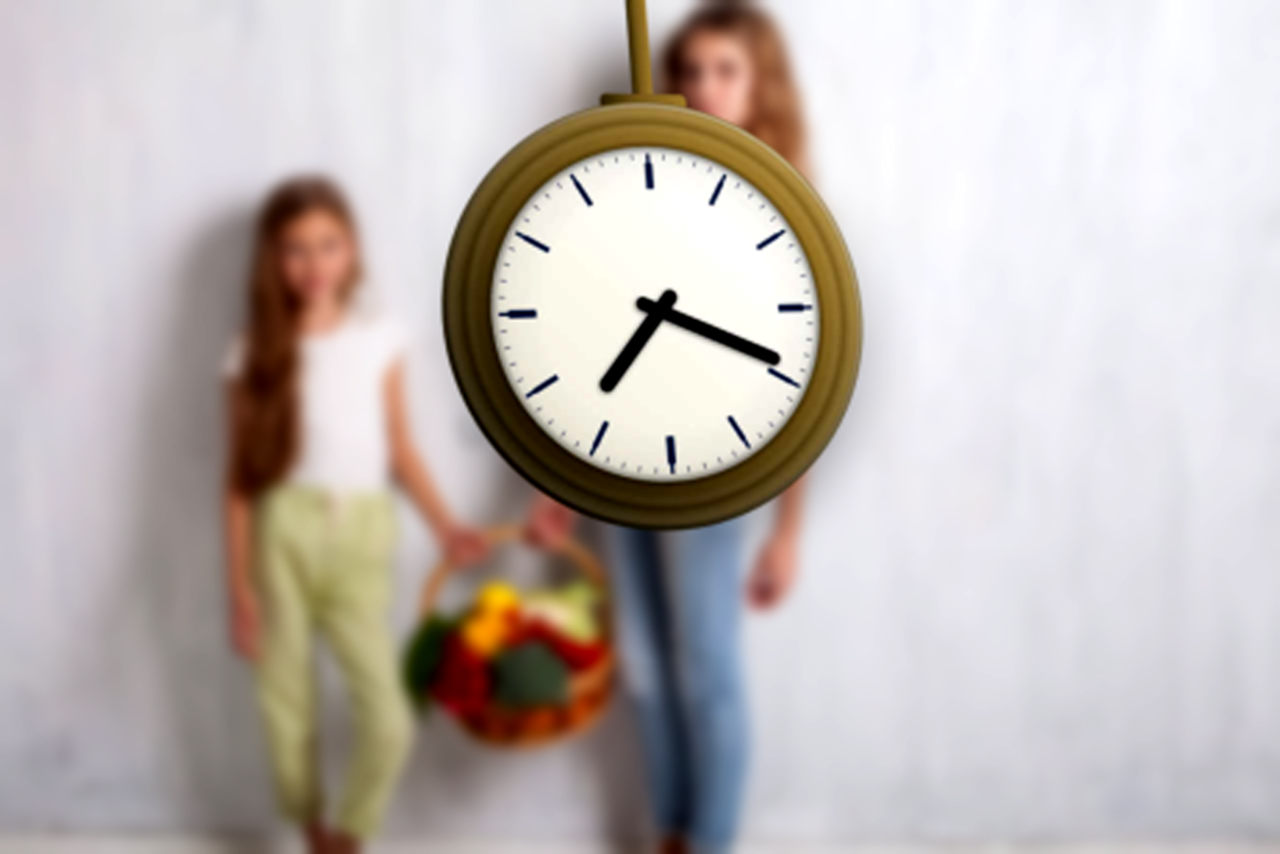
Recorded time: 7:19
